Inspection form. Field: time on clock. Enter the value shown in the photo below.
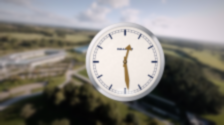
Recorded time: 12:29
